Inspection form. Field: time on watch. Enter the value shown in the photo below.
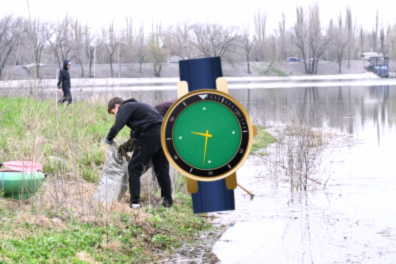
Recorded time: 9:32
